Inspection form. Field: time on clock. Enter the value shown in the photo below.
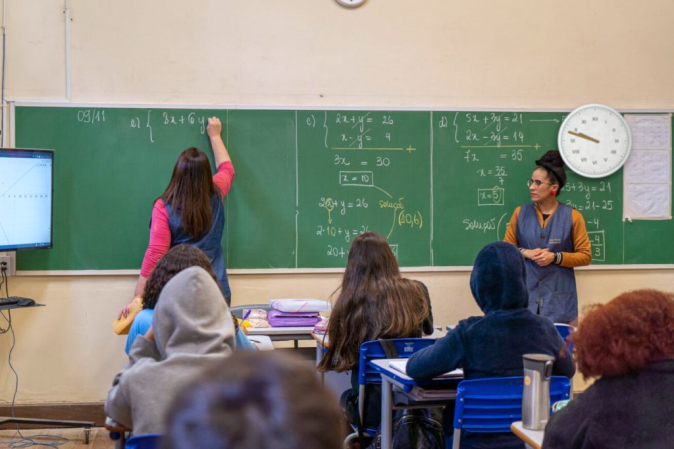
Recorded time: 9:48
